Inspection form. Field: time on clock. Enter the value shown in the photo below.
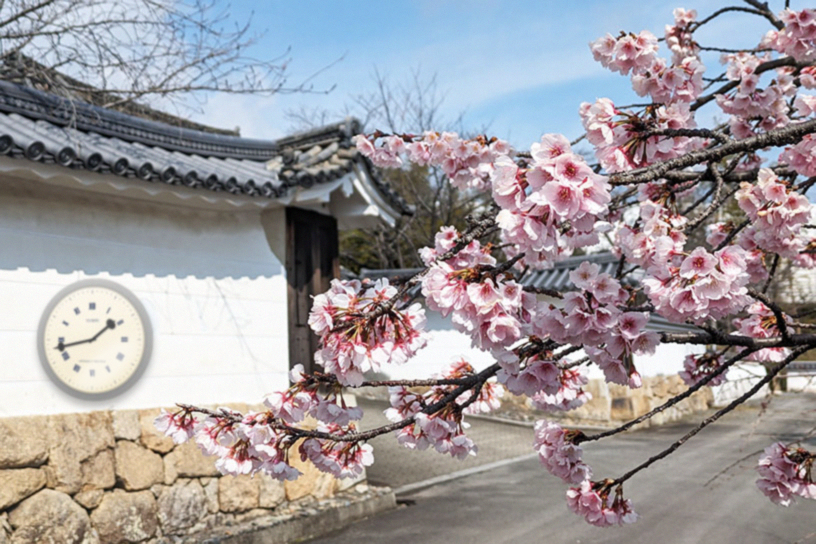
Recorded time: 1:43
